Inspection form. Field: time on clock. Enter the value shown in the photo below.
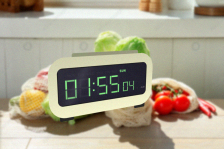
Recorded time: 1:55:04
